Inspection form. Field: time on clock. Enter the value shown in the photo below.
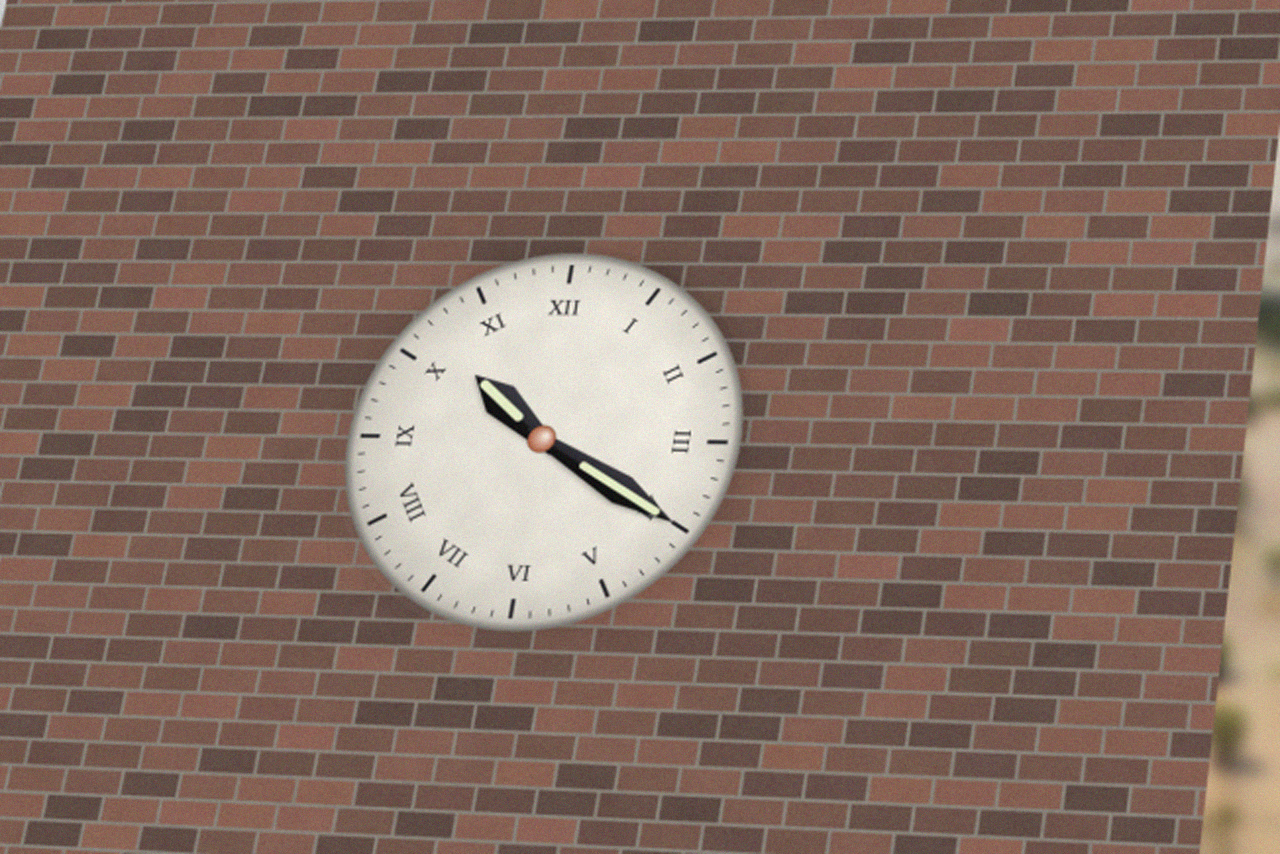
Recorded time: 10:20
